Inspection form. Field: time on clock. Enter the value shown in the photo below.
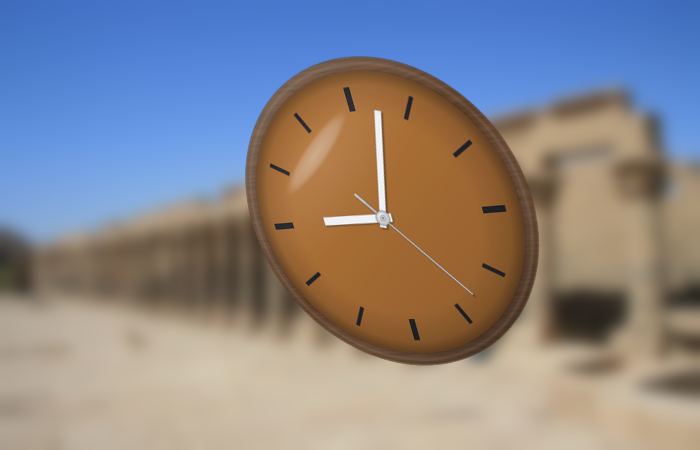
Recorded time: 9:02:23
